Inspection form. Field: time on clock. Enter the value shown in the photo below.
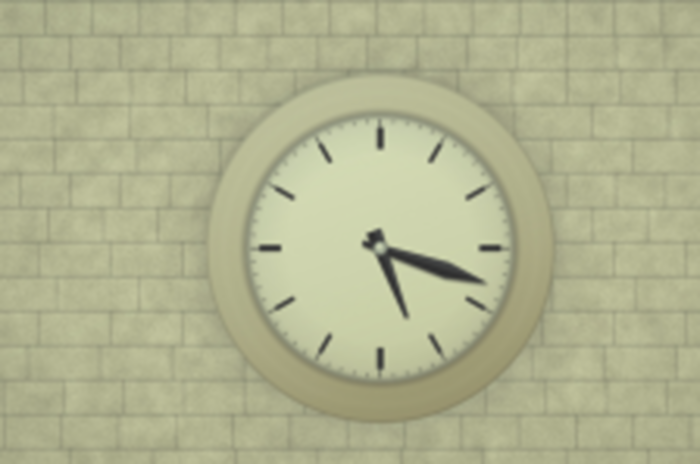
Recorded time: 5:18
